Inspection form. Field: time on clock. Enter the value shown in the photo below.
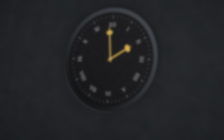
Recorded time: 1:59
